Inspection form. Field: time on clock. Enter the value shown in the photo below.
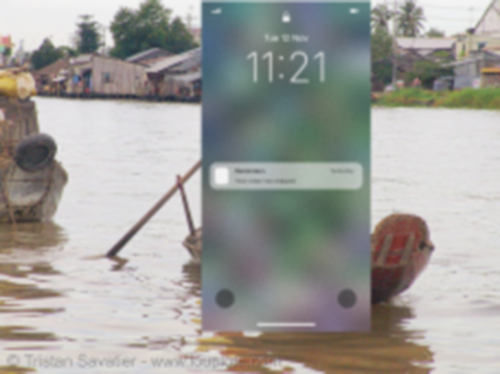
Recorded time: 11:21
